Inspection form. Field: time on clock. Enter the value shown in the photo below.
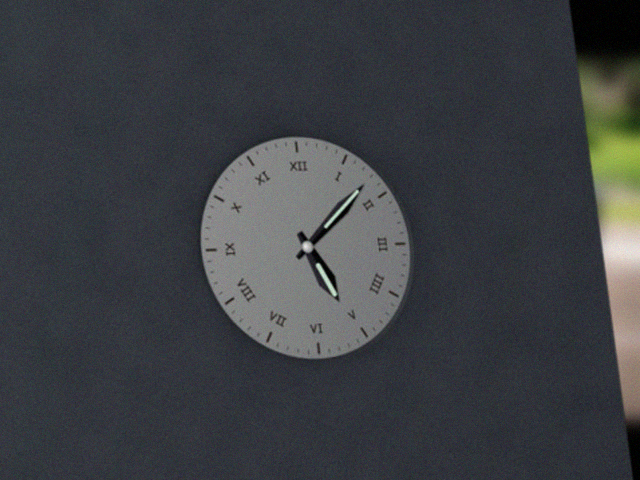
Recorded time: 5:08
